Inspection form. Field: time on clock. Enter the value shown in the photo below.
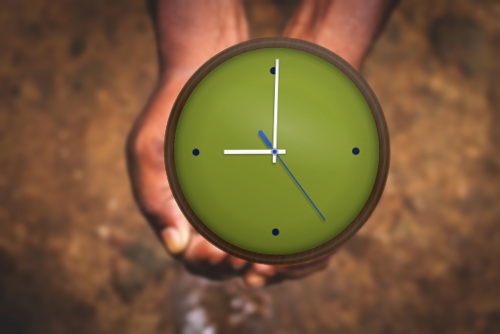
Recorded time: 9:00:24
